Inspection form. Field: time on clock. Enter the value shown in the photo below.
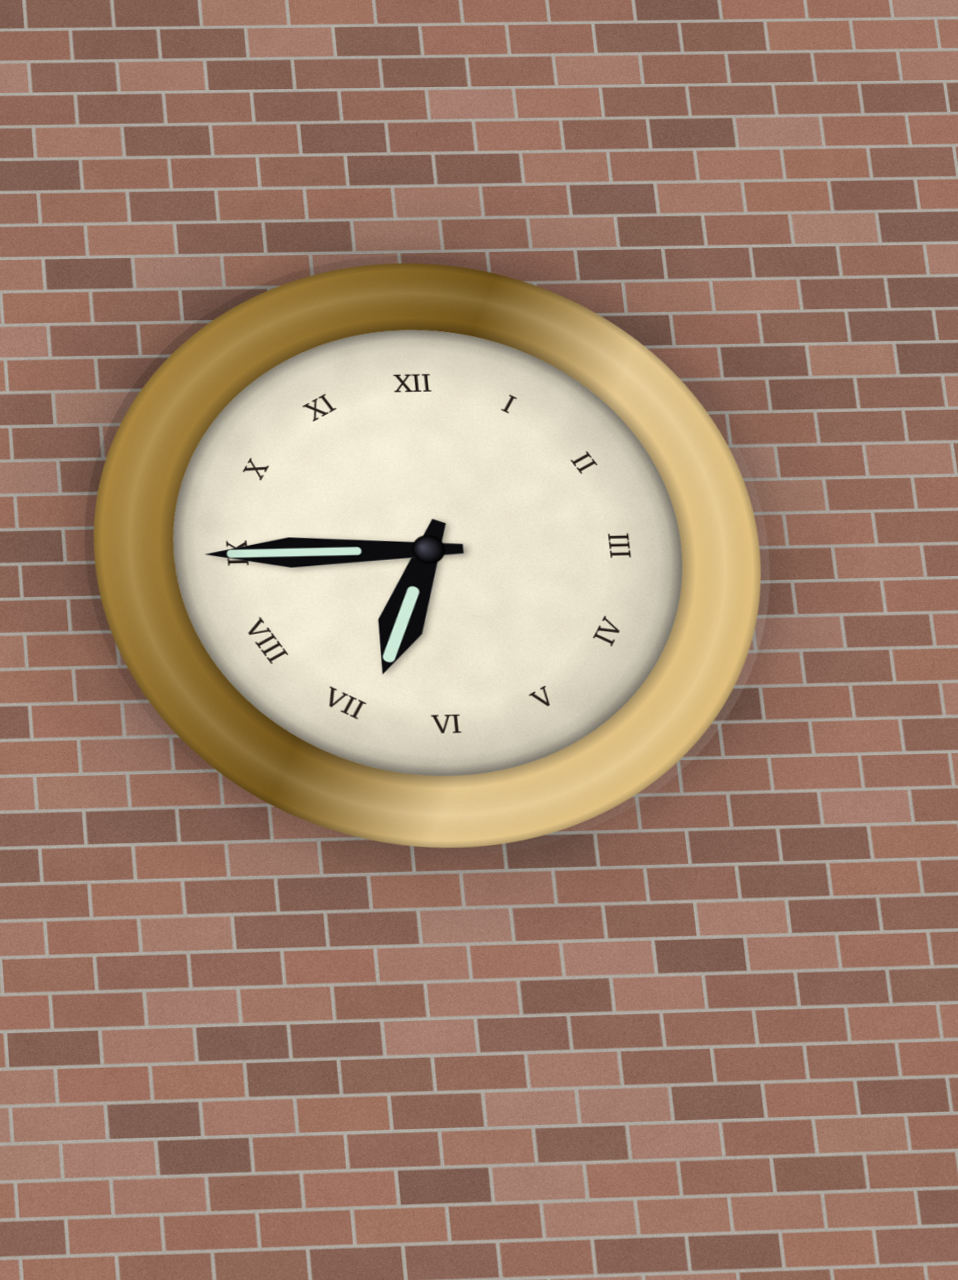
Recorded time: 6:45
